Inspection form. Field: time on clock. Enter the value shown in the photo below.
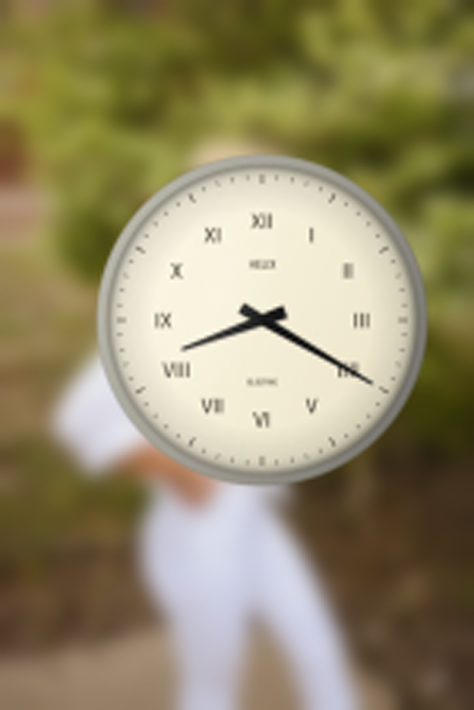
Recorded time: 8:20
